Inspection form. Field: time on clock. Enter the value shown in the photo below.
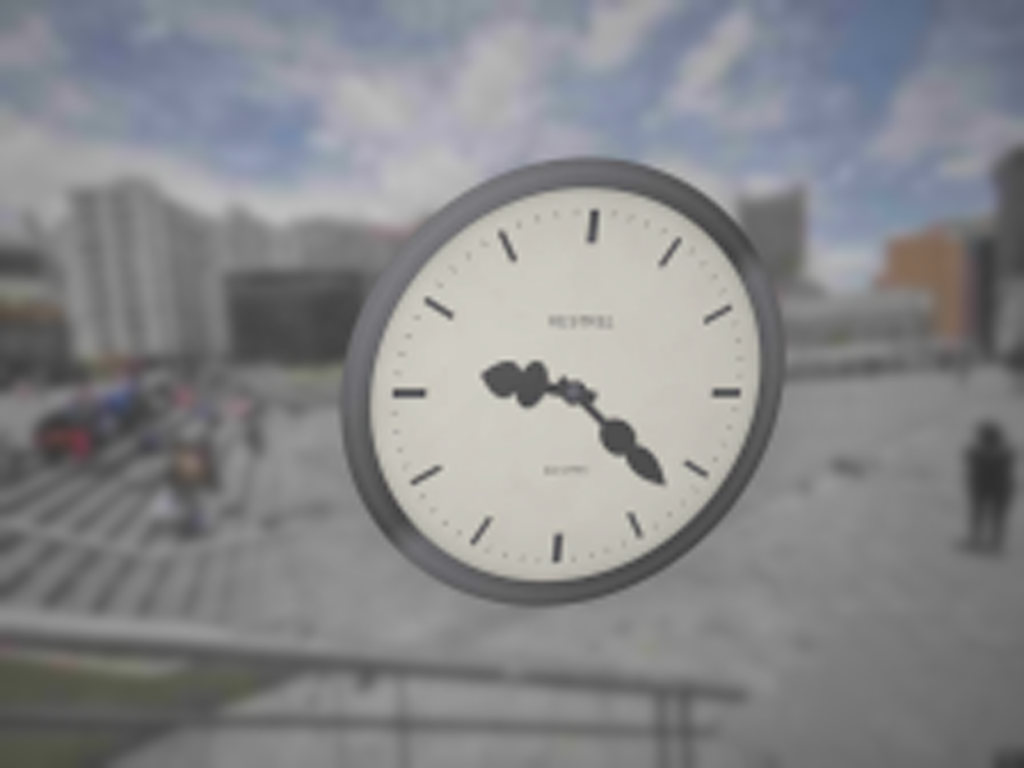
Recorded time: 9:22
